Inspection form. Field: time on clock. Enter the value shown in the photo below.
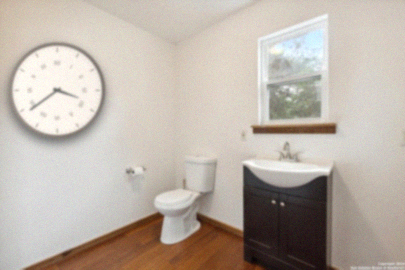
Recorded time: 3:39
